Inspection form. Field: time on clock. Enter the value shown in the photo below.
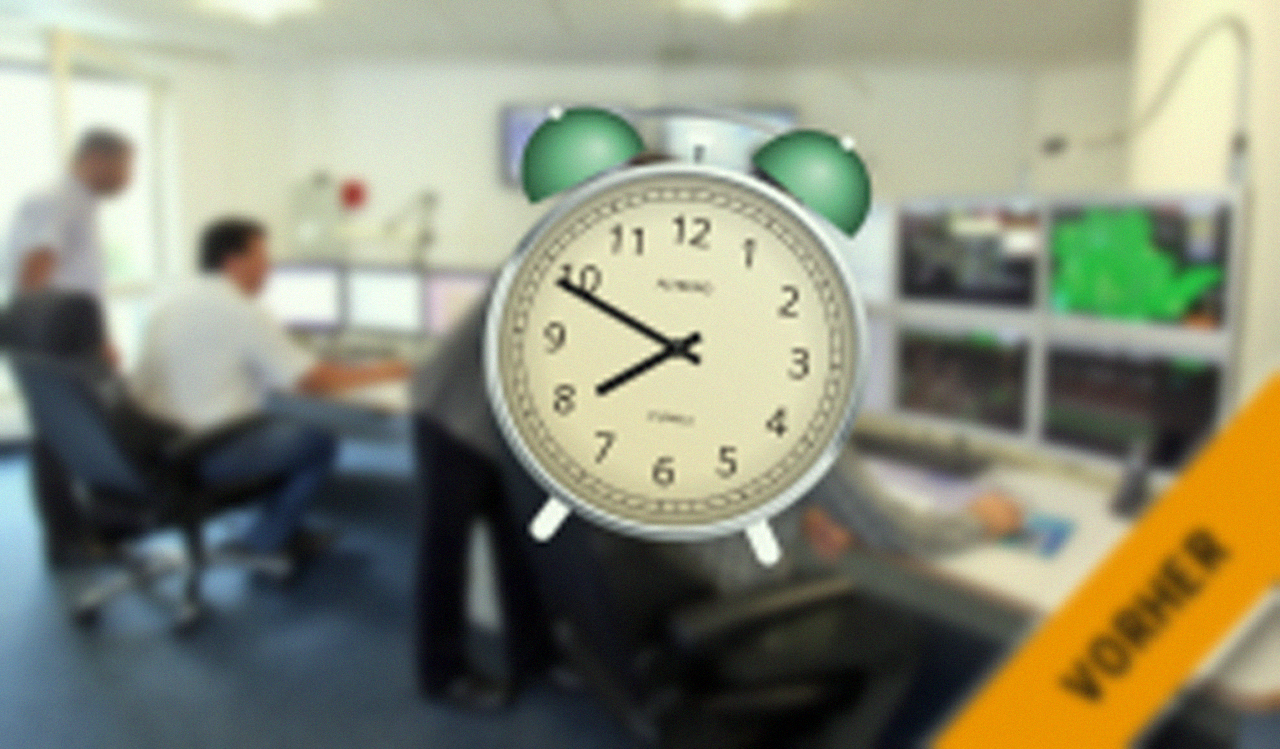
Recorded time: 7:49
